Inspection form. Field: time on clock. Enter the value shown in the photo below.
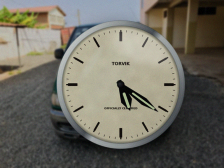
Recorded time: 5:21
